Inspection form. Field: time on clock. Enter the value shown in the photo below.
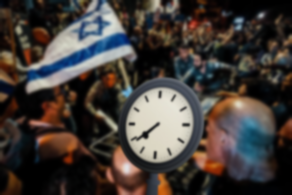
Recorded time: 7:39
